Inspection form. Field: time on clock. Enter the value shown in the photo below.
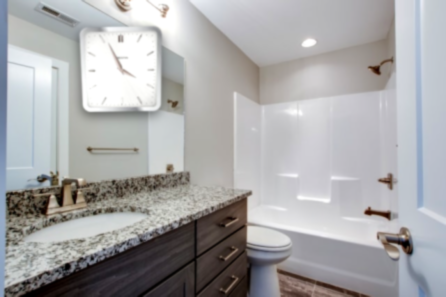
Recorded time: 3:56
